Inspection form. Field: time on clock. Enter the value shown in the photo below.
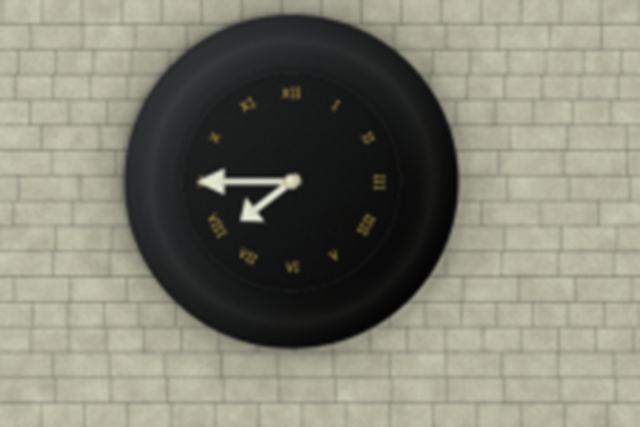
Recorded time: 7:45
